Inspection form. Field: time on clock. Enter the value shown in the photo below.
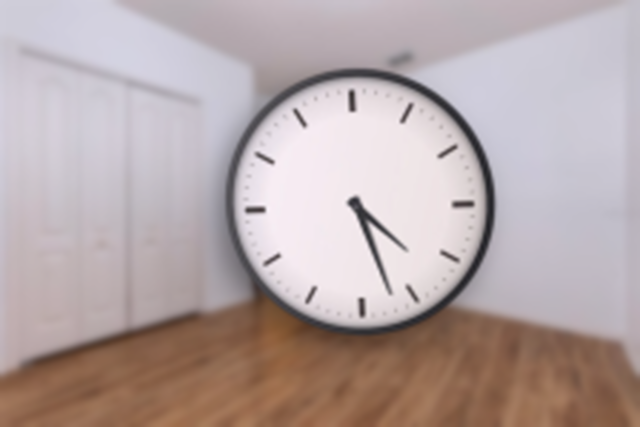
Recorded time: 4:27
